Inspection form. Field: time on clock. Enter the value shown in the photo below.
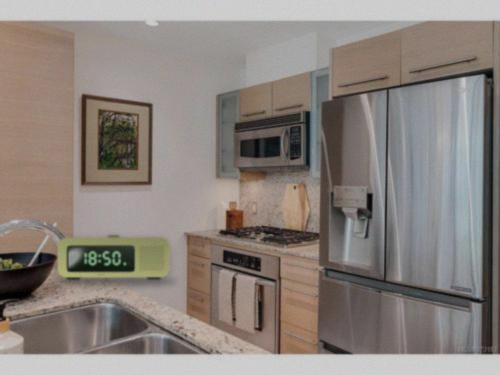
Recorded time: 18:50
